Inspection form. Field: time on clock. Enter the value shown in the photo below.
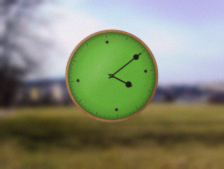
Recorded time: 4:10
